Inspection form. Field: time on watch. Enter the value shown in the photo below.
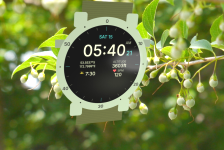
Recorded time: 5:40
